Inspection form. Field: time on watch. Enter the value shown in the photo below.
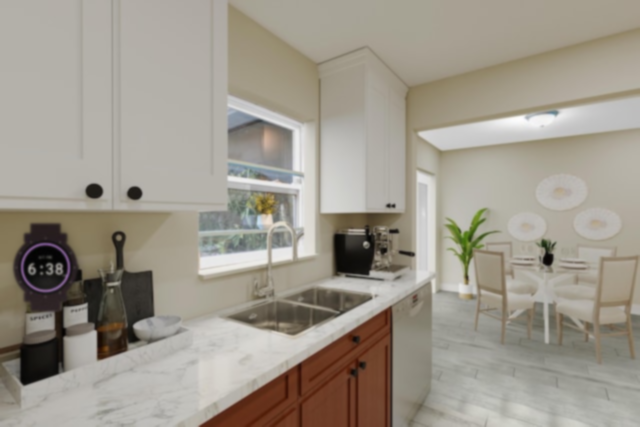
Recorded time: 6:38
